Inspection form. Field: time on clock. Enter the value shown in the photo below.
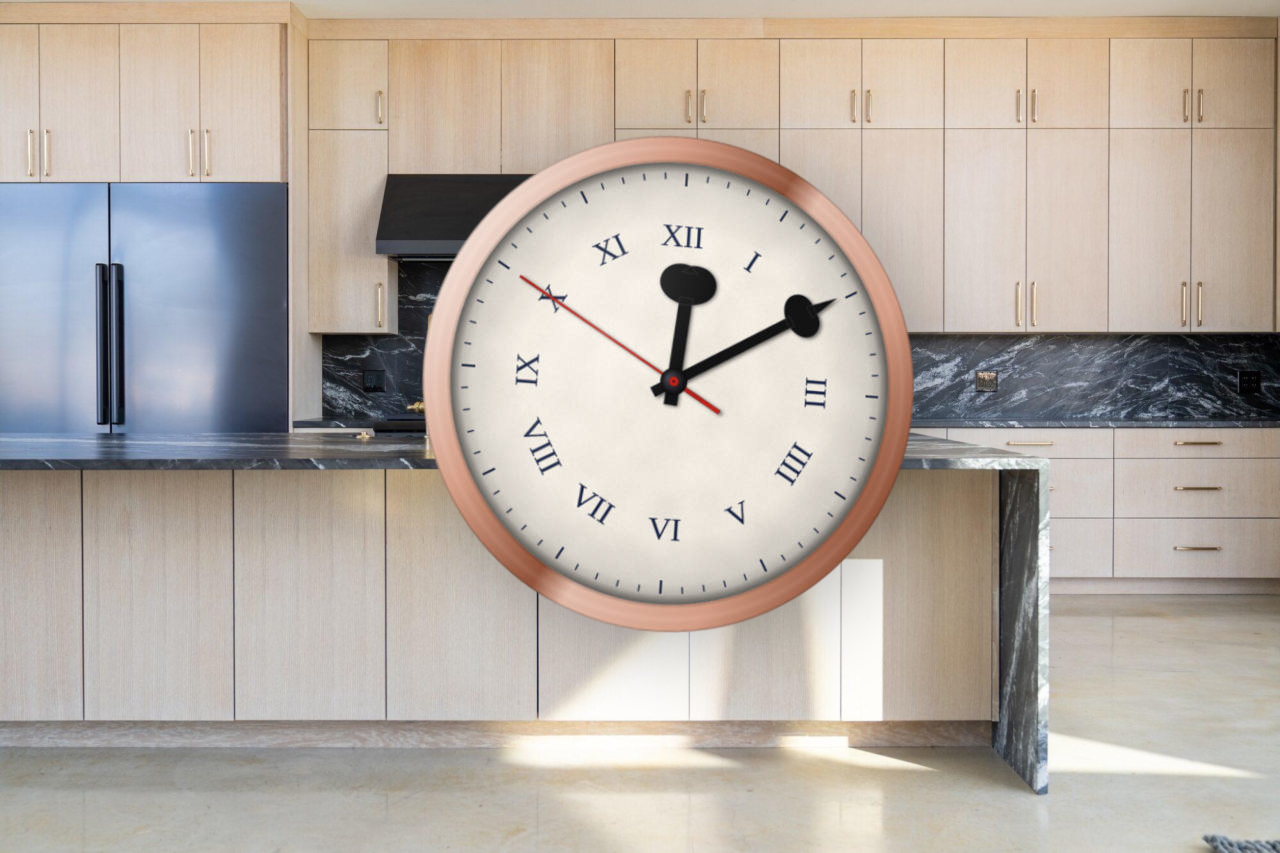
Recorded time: 12:09:50
